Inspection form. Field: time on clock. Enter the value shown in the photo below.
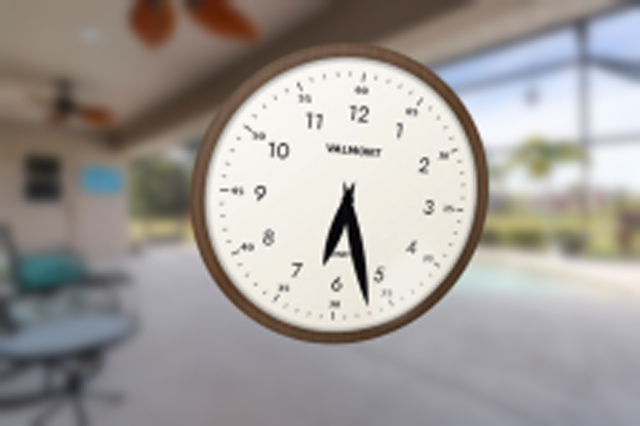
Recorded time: 6:27
